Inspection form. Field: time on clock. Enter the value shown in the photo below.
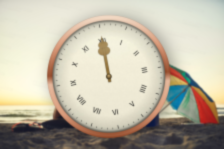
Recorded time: 12:00
